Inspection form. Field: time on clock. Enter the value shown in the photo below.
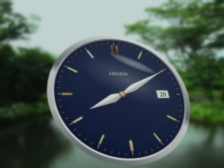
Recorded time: 8:10
